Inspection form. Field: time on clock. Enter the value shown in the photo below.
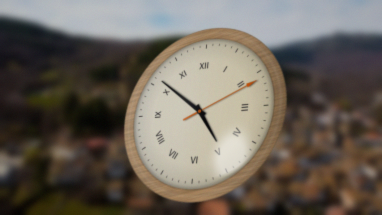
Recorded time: 4:51:11
